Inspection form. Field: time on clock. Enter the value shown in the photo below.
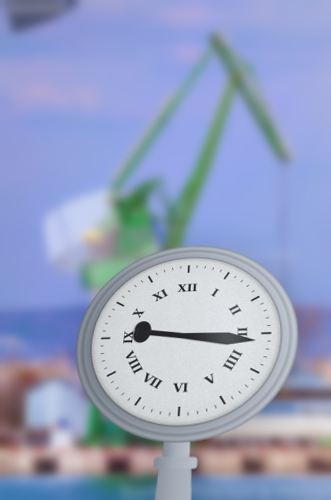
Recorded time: 9:16
